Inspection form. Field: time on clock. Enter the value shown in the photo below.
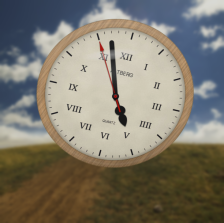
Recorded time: 4:56:55
